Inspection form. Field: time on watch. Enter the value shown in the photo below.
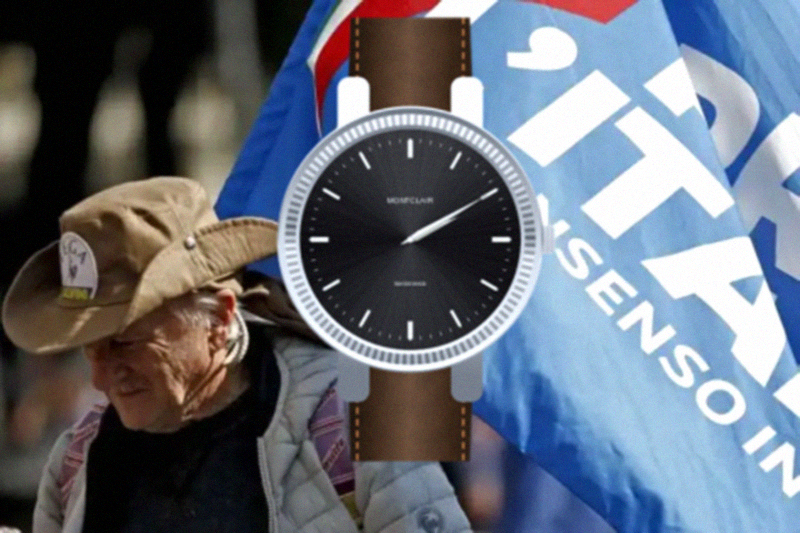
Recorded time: 2:10
